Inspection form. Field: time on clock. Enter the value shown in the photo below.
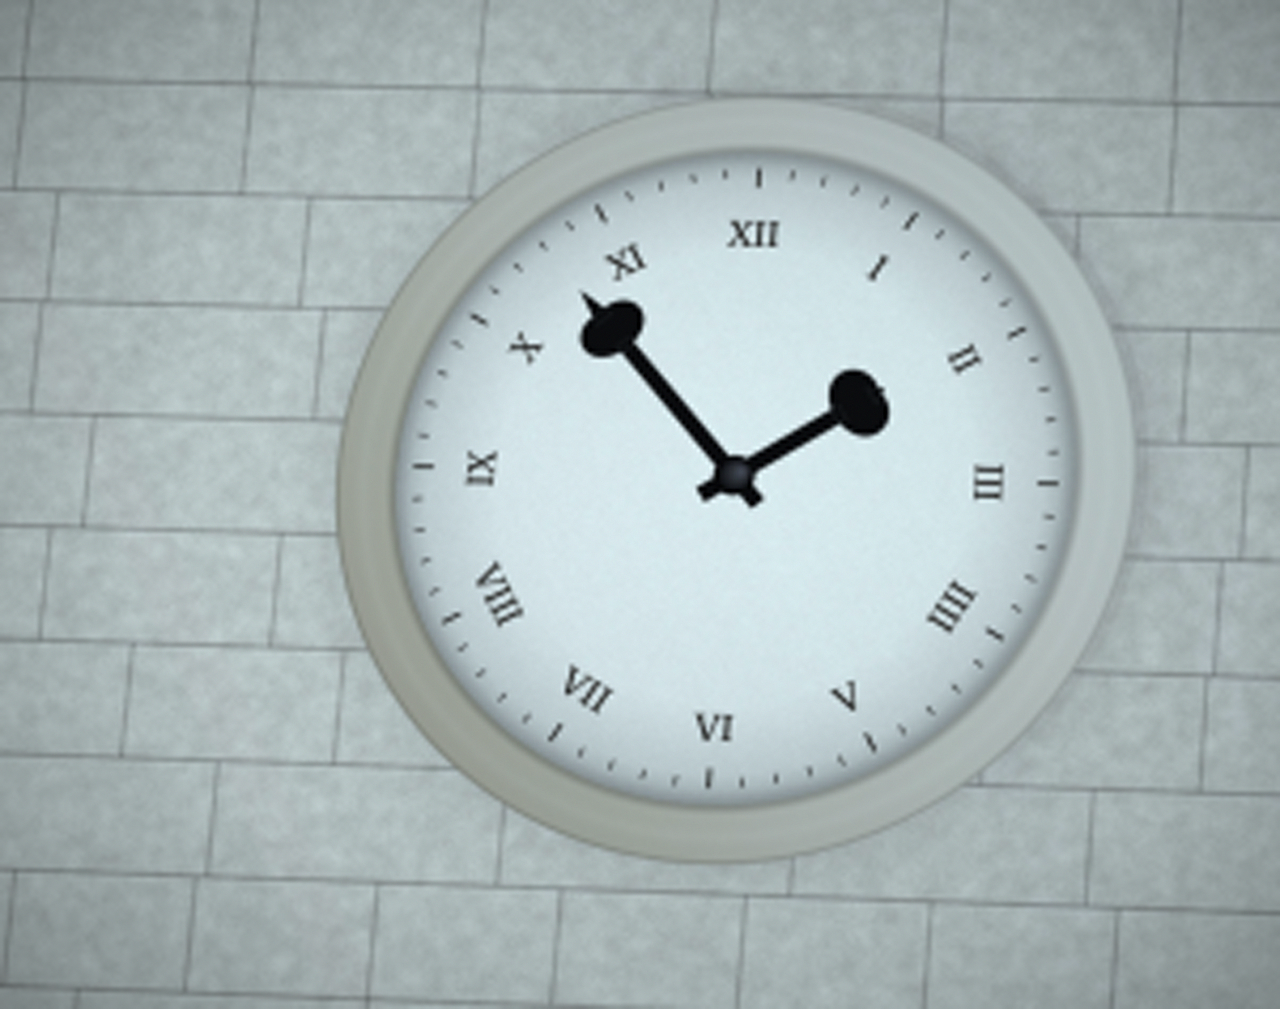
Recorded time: 1:53
